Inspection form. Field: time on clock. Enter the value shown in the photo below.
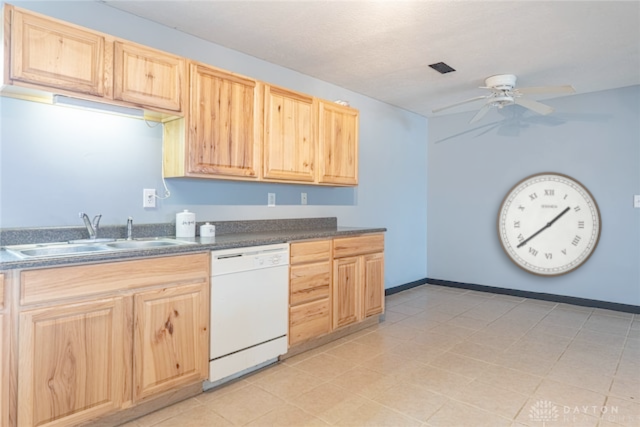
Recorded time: 1:39
